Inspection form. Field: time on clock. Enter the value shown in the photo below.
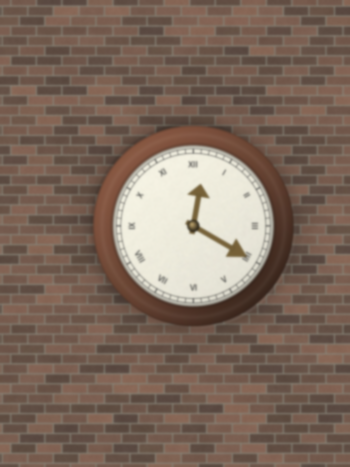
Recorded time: 12:20
